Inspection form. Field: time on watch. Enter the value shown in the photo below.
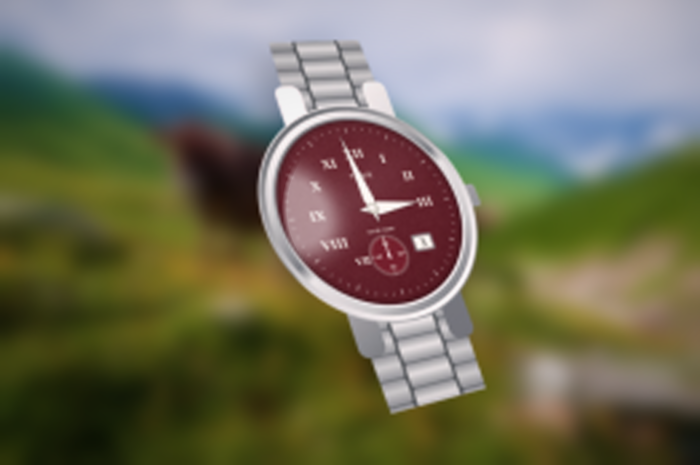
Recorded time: 2:59
